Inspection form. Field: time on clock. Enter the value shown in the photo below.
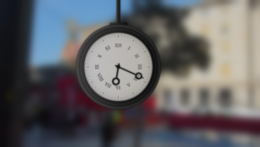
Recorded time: 6:19
